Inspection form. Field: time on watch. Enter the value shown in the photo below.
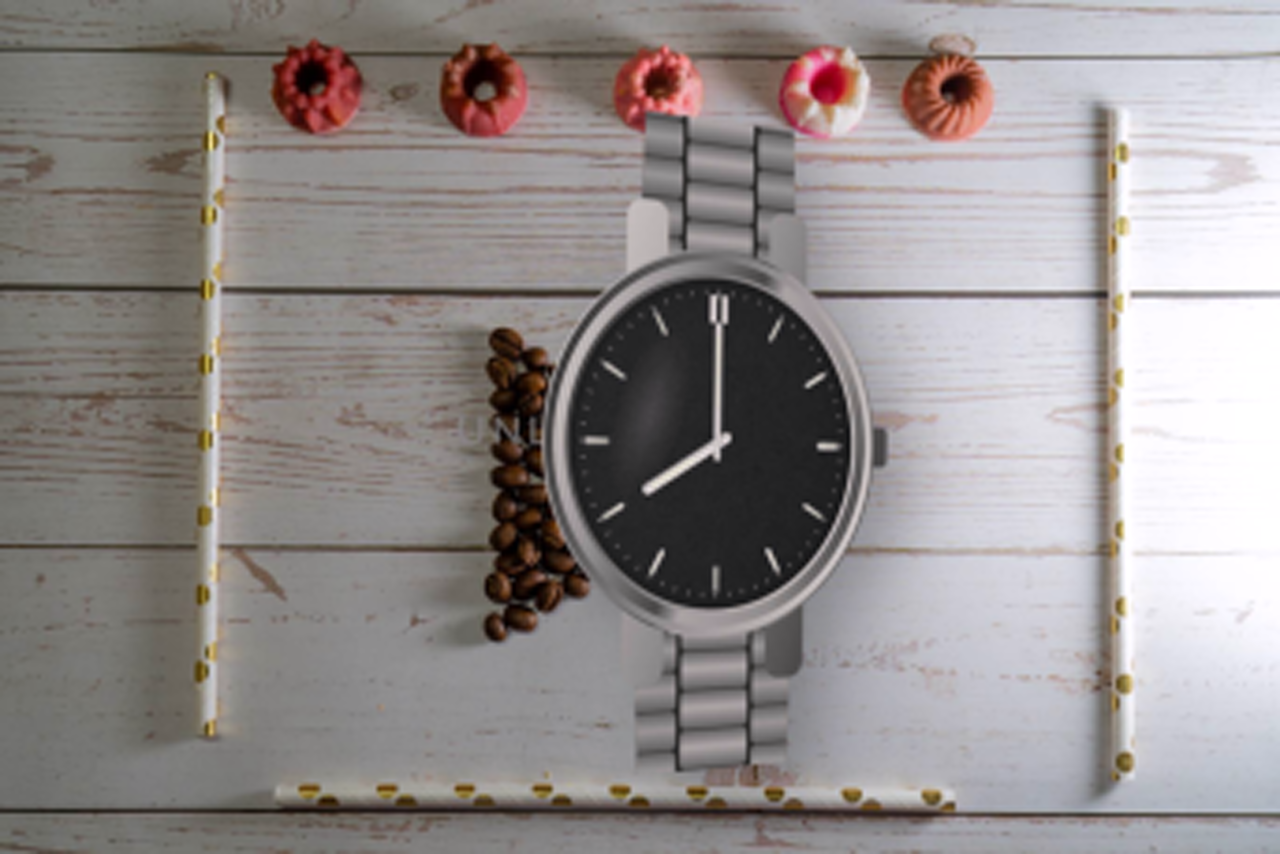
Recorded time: 8:00
